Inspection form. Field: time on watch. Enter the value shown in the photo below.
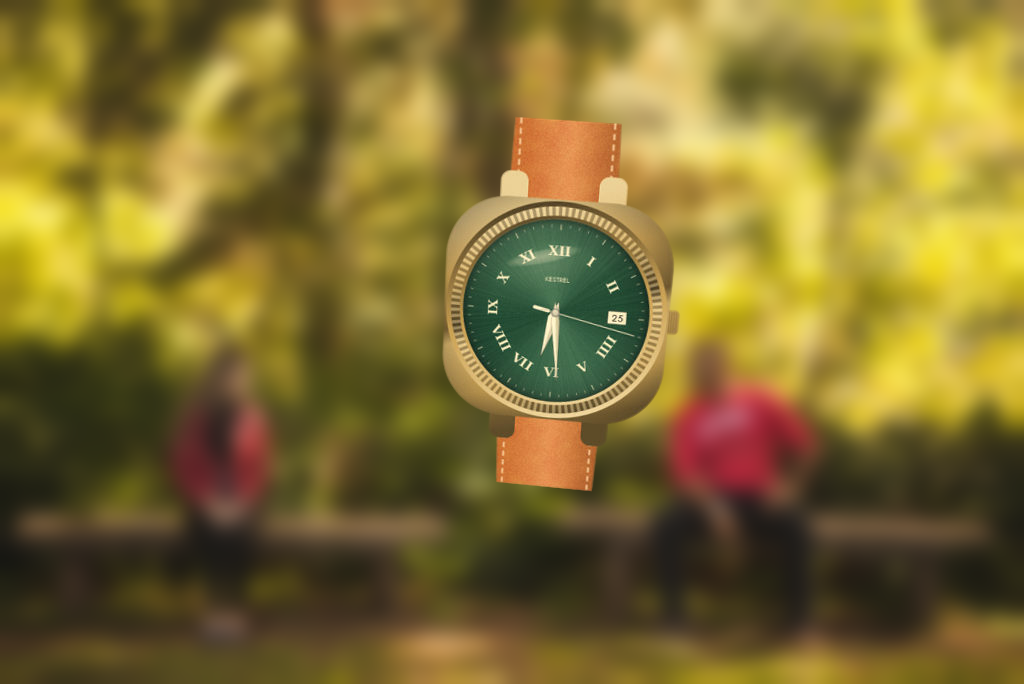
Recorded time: 6:29:17
